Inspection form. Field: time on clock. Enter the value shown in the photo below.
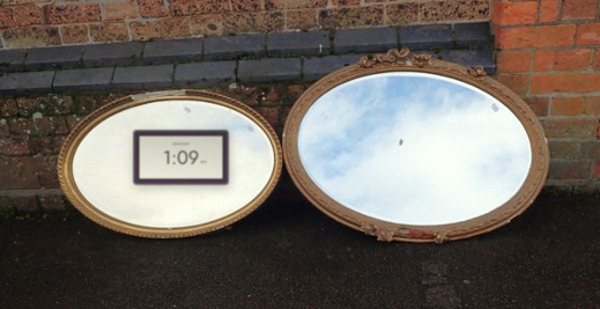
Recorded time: 1:09
